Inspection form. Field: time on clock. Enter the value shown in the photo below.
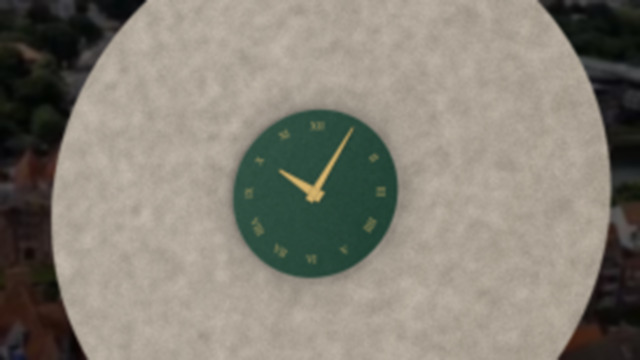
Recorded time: 10:05
